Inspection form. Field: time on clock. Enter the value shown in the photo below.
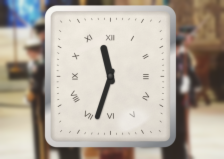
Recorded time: 11:33
